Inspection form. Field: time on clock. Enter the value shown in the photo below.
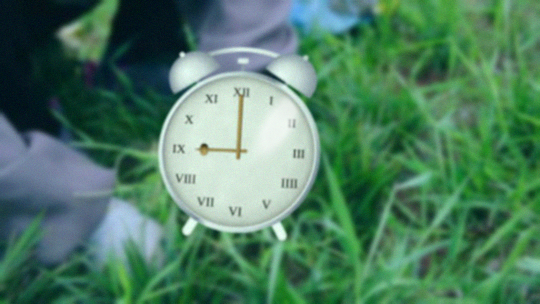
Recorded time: 9:00
